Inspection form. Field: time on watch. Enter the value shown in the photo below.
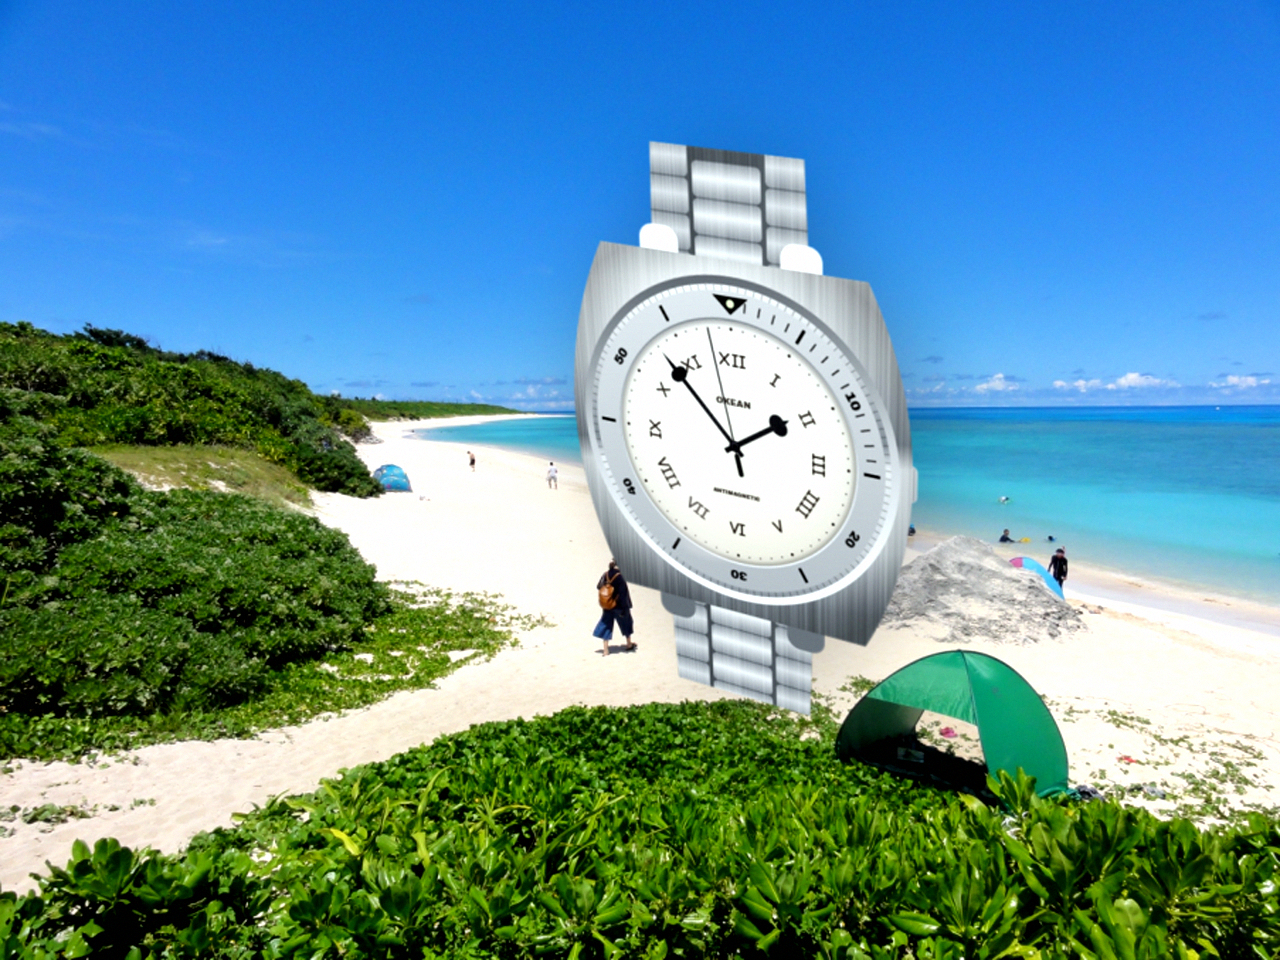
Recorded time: 1:52:58
